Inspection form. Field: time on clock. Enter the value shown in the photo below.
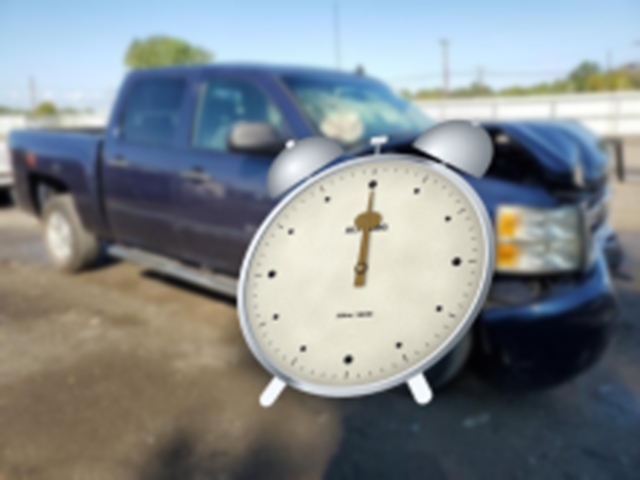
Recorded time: 12:00
